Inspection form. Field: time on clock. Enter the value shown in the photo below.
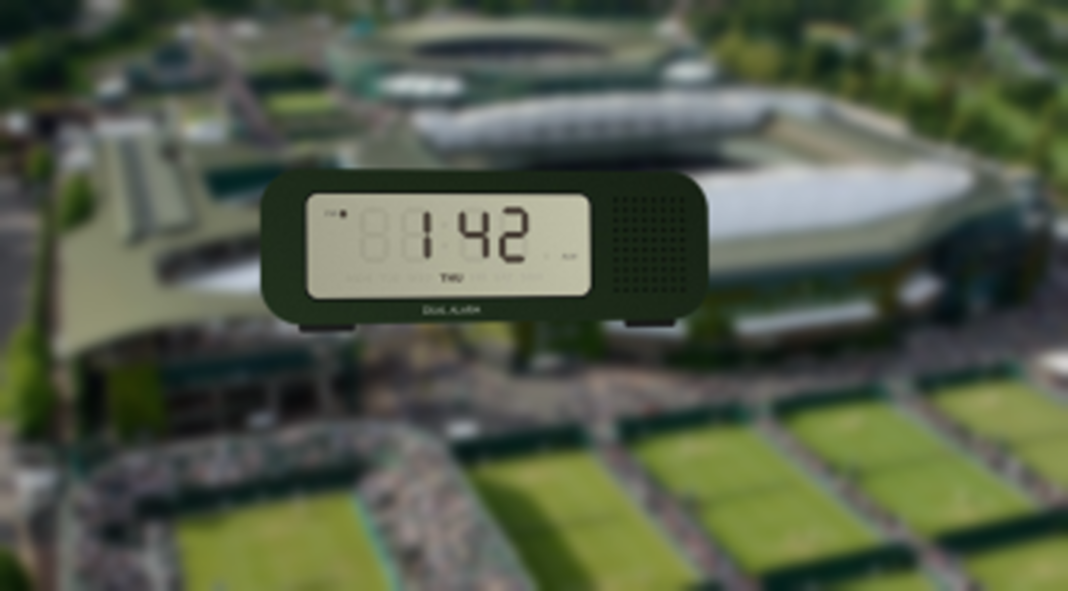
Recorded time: 1:42
